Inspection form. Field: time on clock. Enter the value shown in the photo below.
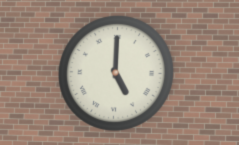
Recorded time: 5:00
